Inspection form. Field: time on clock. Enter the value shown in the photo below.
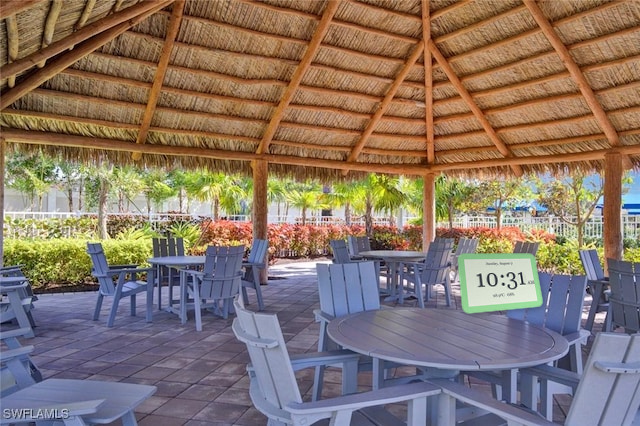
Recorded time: 10:31
